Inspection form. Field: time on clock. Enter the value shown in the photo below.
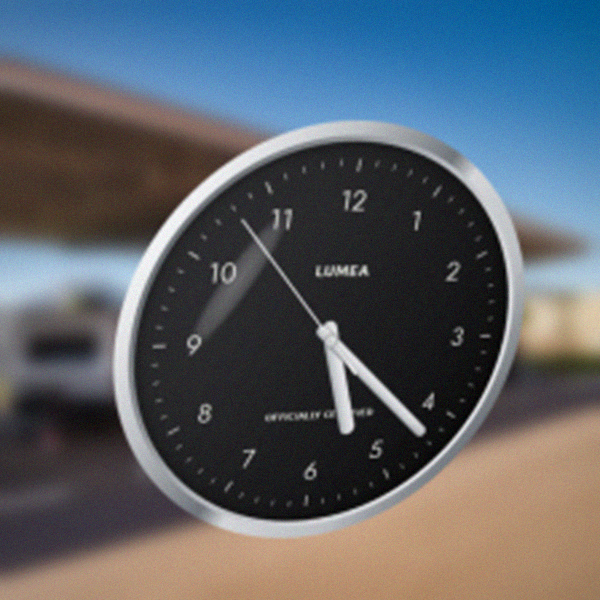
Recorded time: 5:21:53
